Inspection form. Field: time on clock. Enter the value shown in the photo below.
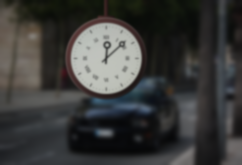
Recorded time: 12:08
